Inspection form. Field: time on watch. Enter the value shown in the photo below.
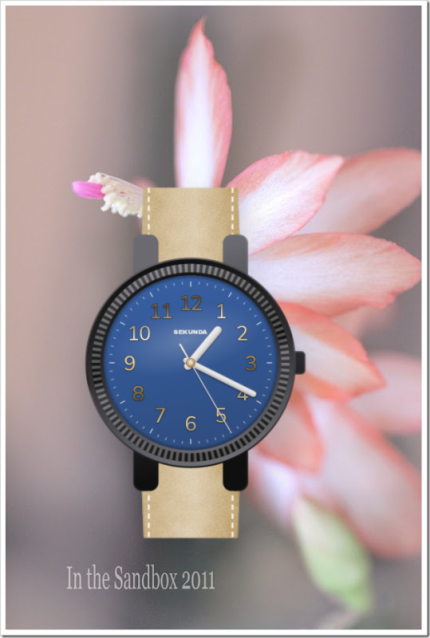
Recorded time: 1:19:25
